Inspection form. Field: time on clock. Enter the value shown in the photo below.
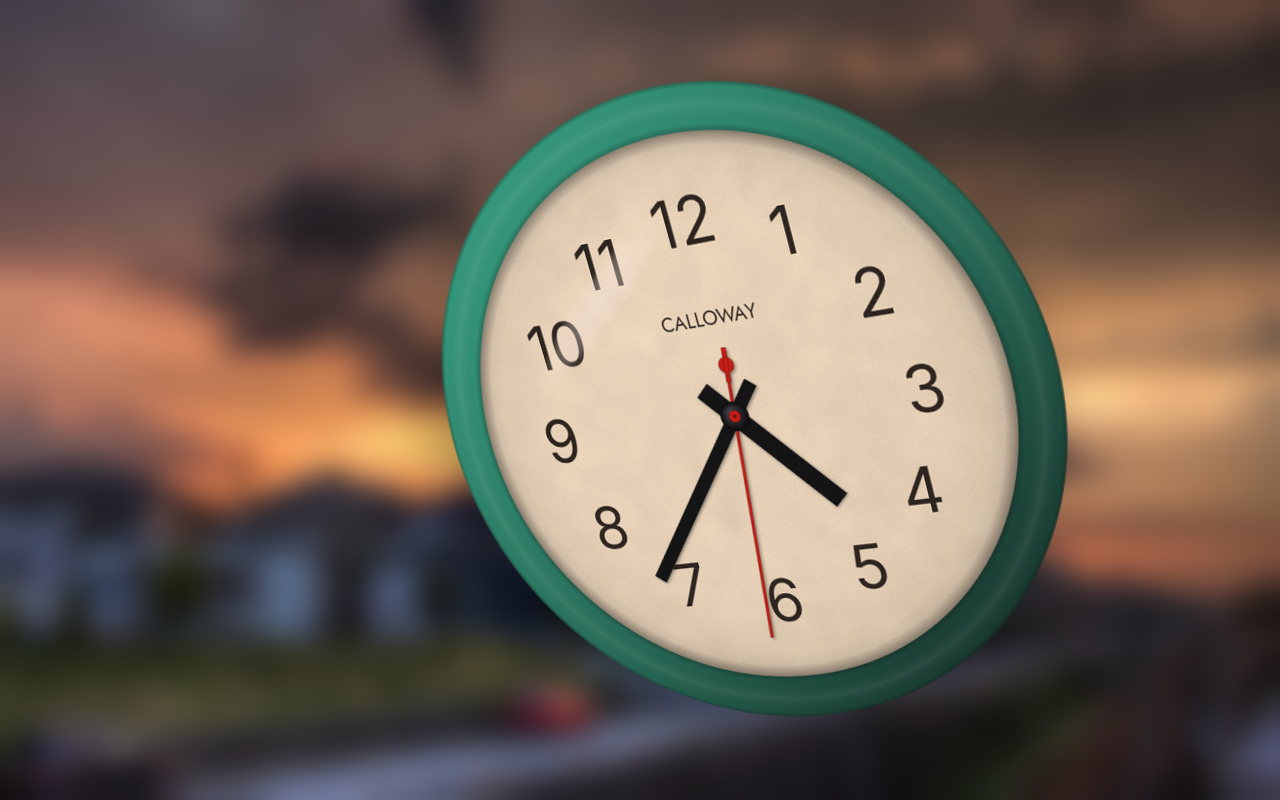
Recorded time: 4:36:31
